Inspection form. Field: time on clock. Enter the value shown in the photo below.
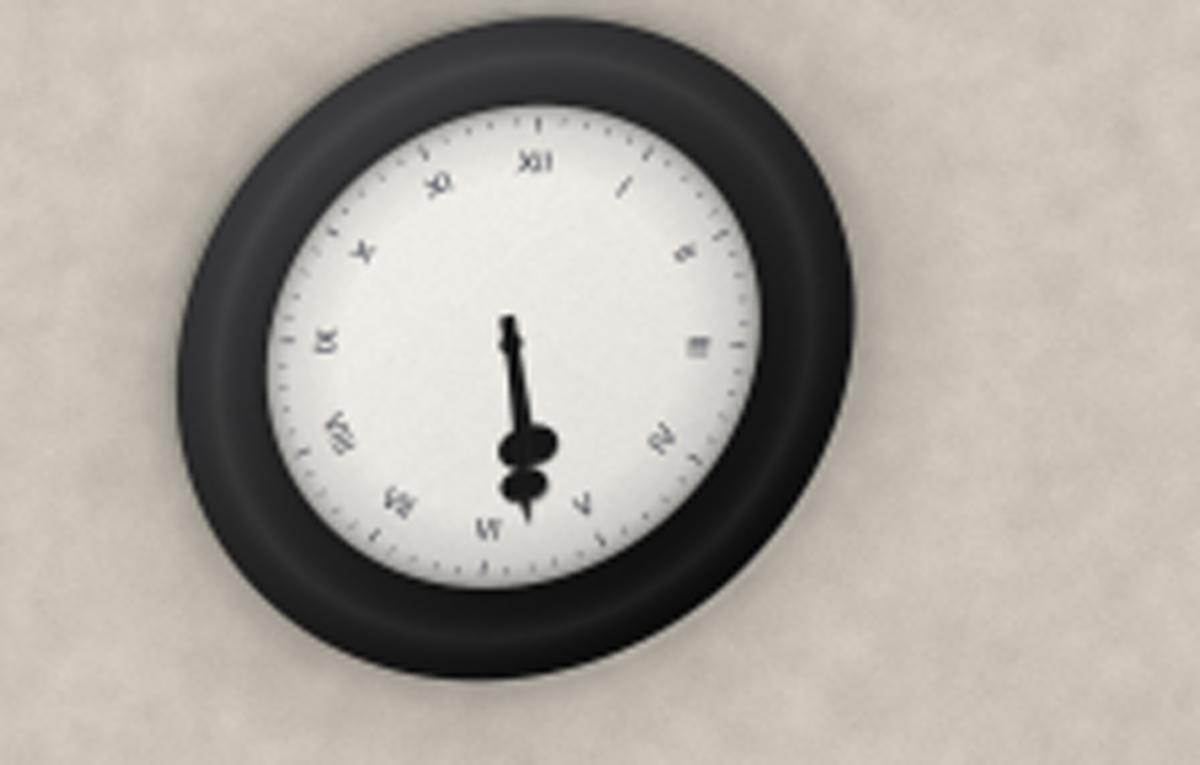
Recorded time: 5:28
